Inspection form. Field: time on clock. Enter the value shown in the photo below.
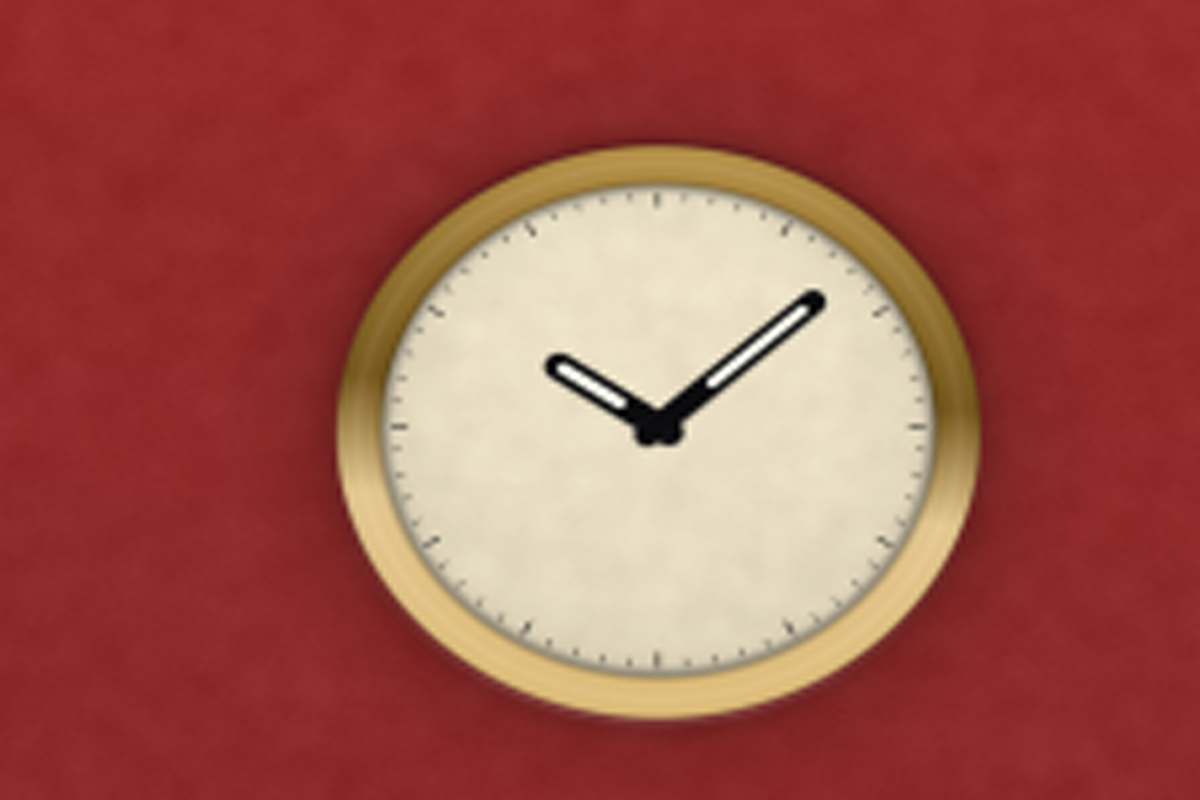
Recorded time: 10:08
